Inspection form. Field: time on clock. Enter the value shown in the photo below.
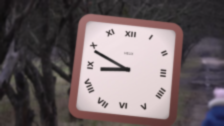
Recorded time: 8:49
